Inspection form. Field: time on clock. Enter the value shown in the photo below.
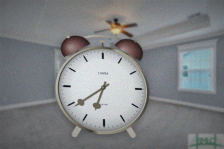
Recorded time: 6:39
